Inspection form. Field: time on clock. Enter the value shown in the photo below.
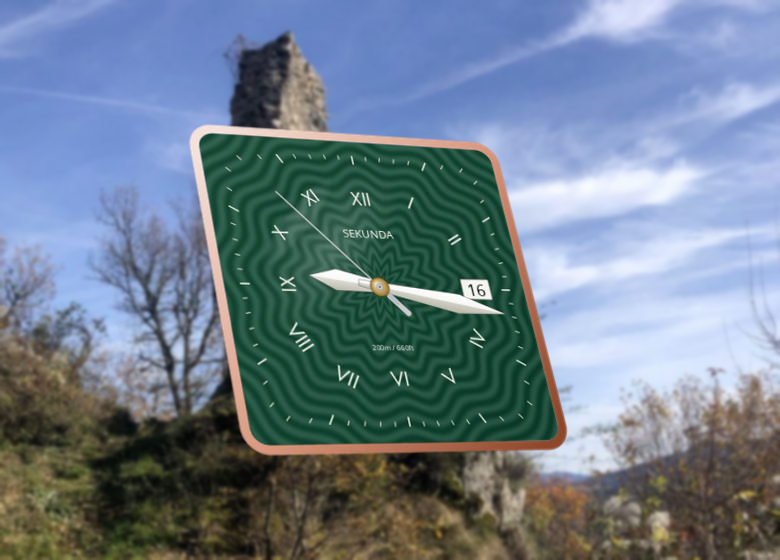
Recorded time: 9:16:53
